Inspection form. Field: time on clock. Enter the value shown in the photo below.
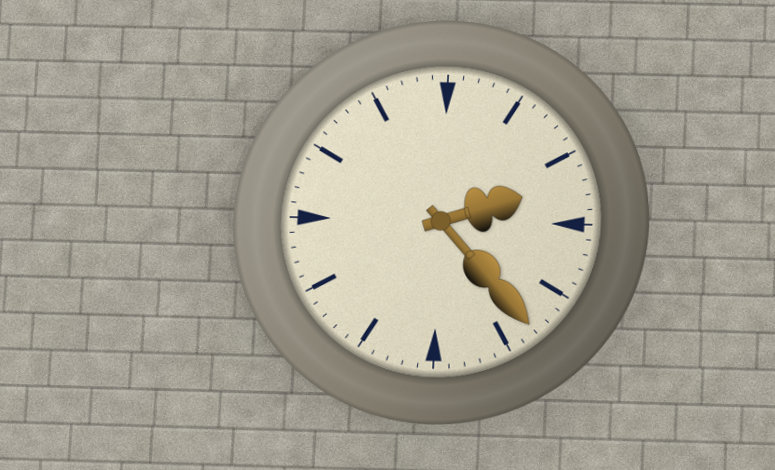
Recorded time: 2:23
